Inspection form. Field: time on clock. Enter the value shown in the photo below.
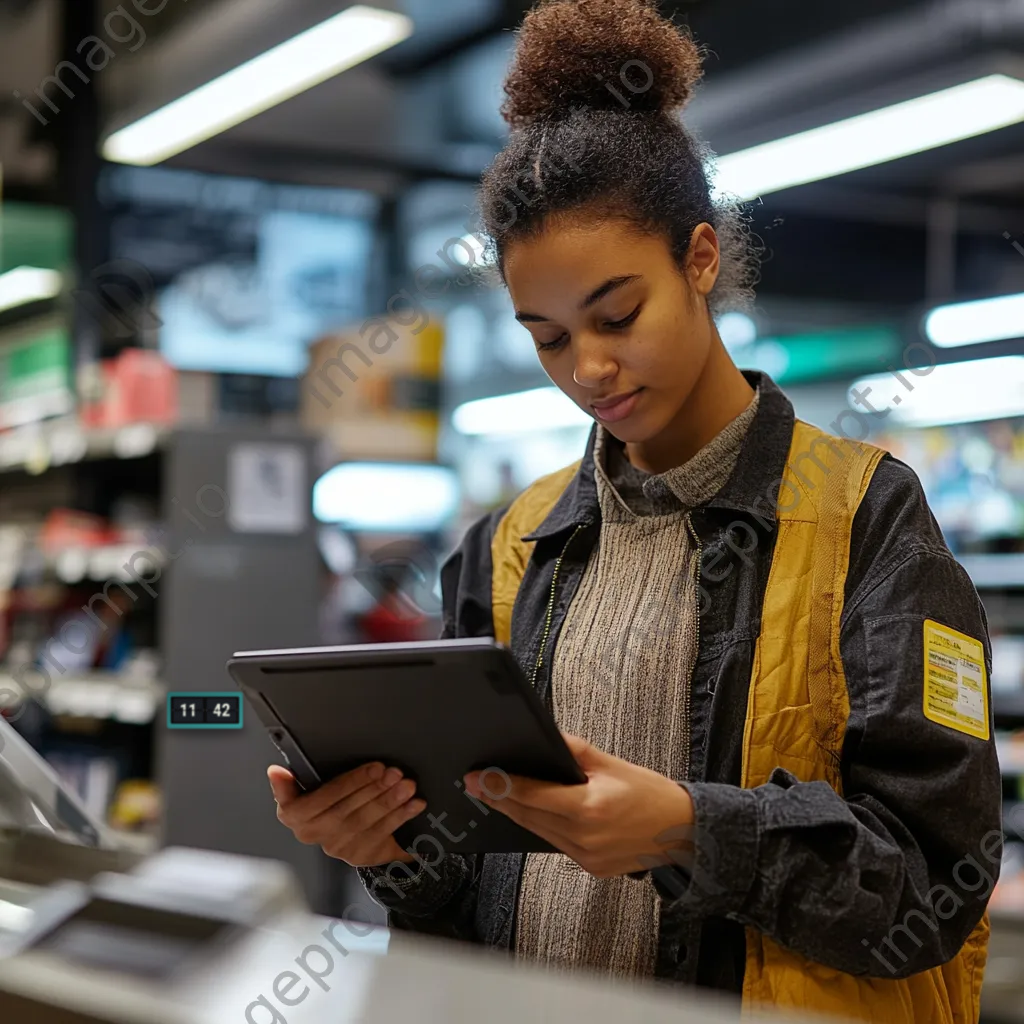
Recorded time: 11:42
